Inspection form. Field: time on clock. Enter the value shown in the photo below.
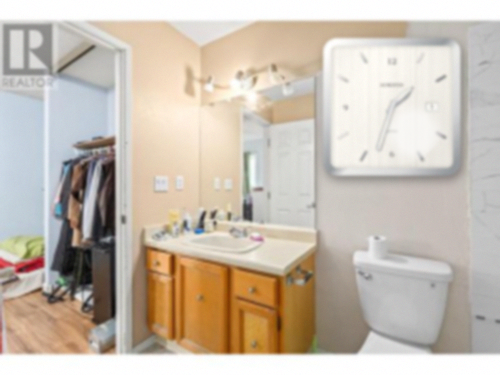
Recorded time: 1:33
